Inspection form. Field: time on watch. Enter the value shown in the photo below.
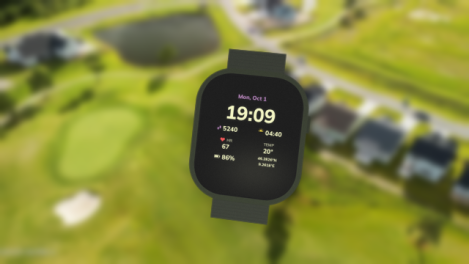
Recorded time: 19:09
